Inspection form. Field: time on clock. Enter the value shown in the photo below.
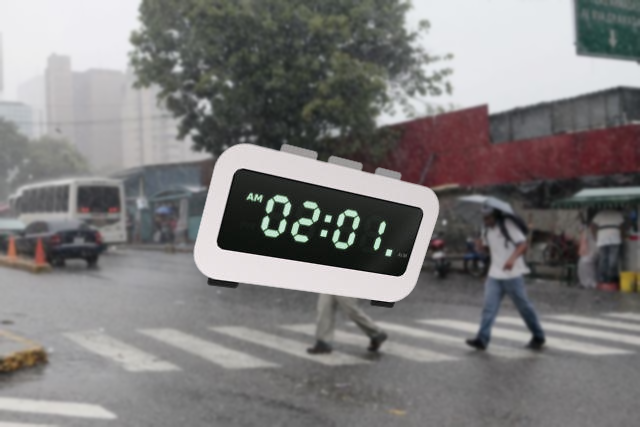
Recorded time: 2:01
